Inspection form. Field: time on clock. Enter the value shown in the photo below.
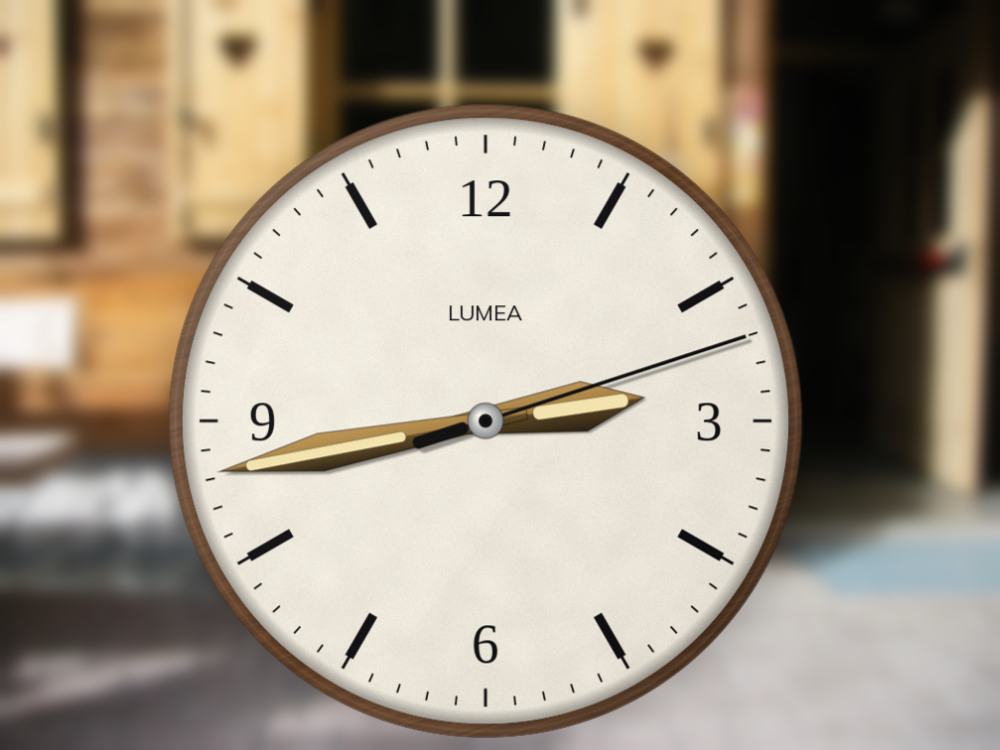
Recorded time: 2:43:12
